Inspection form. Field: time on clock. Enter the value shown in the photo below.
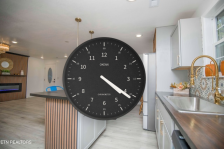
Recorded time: 4:21
